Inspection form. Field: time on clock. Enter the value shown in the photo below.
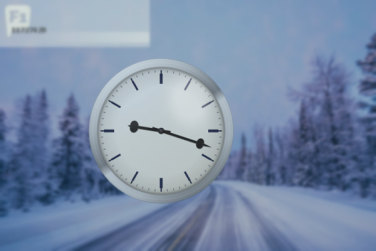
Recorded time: 9:18
